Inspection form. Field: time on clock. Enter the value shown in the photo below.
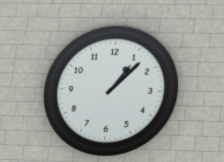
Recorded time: 1:07
